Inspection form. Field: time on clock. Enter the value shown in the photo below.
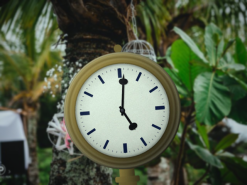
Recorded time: 5:01
